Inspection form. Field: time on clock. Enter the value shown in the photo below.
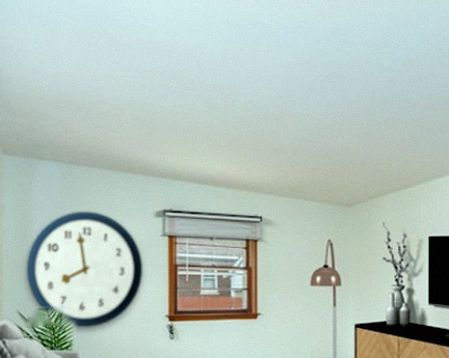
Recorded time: 7:58
